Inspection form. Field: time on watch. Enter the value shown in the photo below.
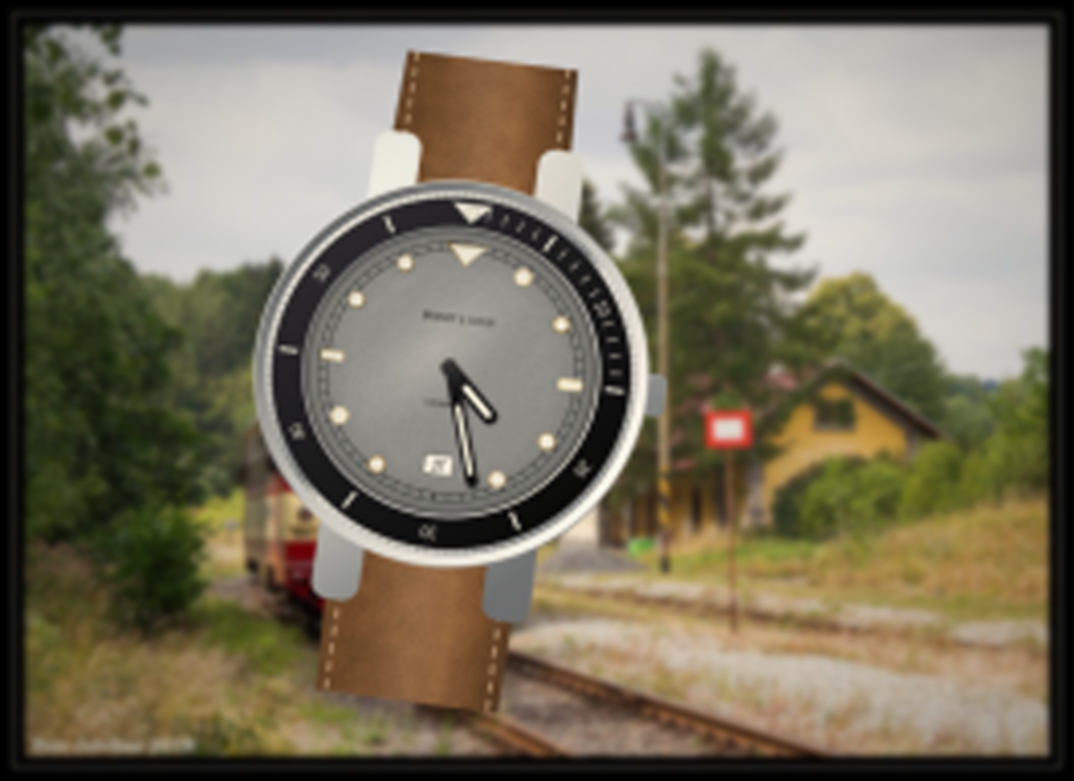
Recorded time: 4:27
